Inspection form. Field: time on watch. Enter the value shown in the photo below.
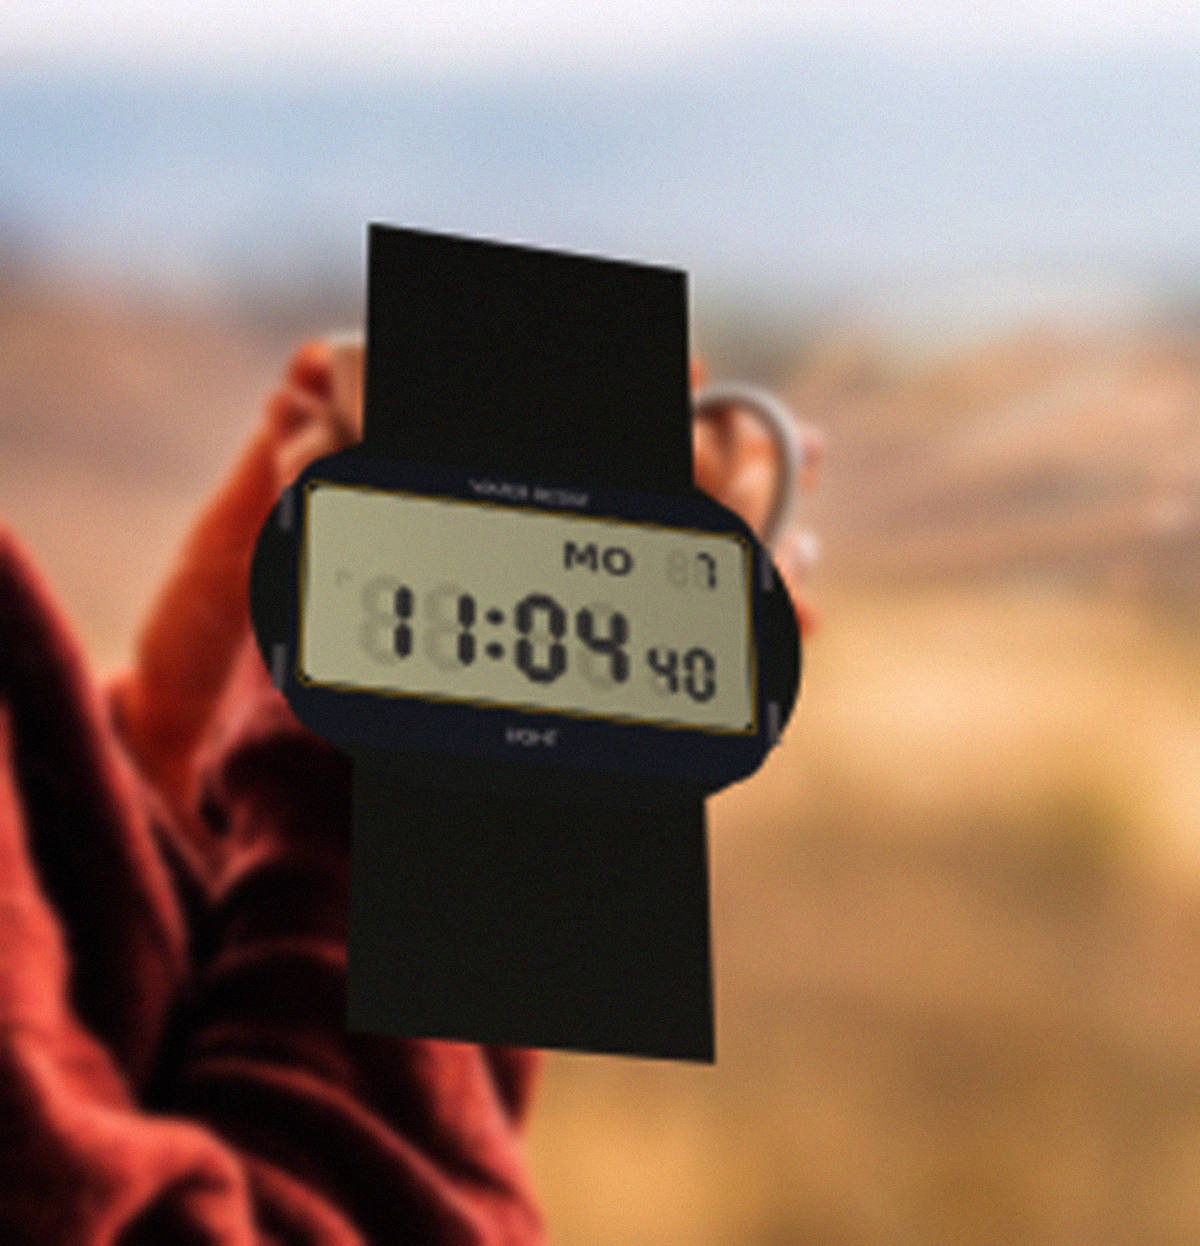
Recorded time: 11:04:40
